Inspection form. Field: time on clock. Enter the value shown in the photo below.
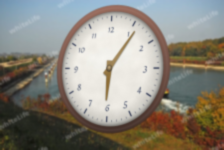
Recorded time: 6:06
